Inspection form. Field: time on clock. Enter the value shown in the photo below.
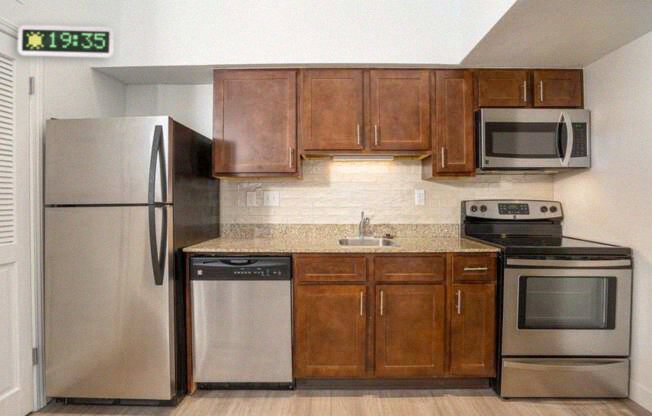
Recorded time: 19:35
